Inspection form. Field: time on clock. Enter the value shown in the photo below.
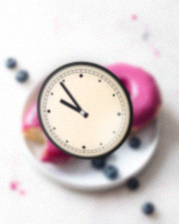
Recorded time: 9:54
